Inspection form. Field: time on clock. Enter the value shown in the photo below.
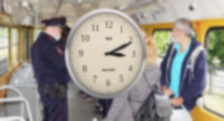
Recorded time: 3:11
